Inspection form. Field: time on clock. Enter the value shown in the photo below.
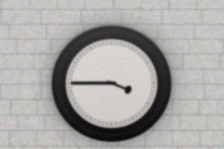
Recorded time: 3:45
